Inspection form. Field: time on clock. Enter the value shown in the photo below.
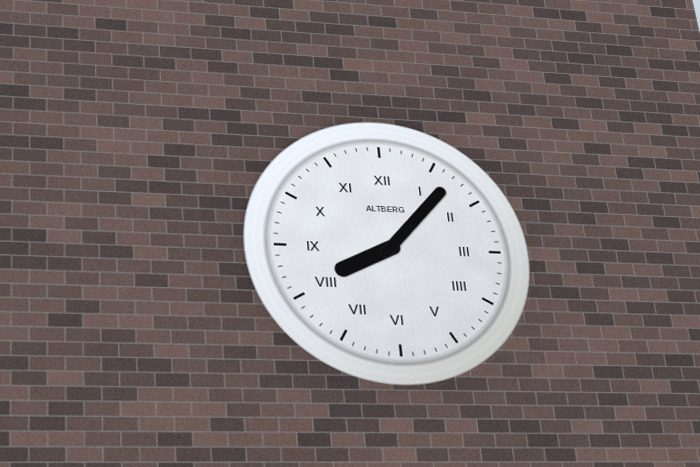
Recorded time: 8:07
